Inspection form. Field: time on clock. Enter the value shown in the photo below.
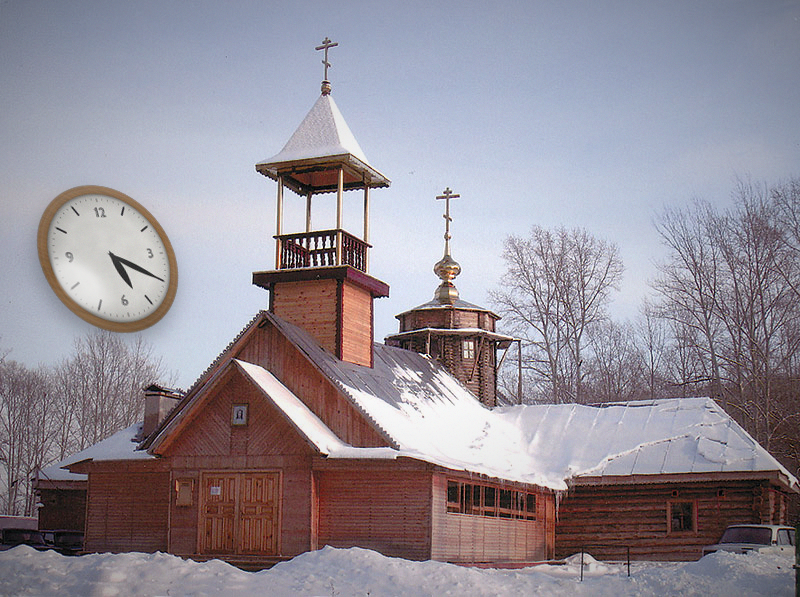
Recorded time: 5:20
